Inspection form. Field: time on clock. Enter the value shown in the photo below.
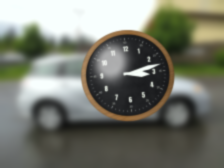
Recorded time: 3:13
